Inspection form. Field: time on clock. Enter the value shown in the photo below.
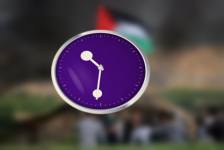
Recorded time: 10:31
